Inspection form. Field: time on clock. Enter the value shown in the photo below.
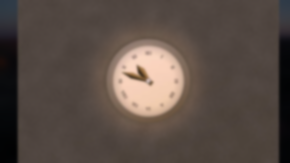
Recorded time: 10:48
